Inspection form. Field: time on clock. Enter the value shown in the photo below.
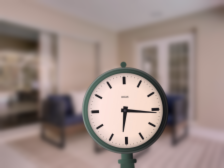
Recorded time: 6:16
